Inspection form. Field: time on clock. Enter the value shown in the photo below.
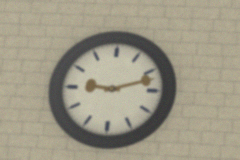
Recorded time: 9:12
